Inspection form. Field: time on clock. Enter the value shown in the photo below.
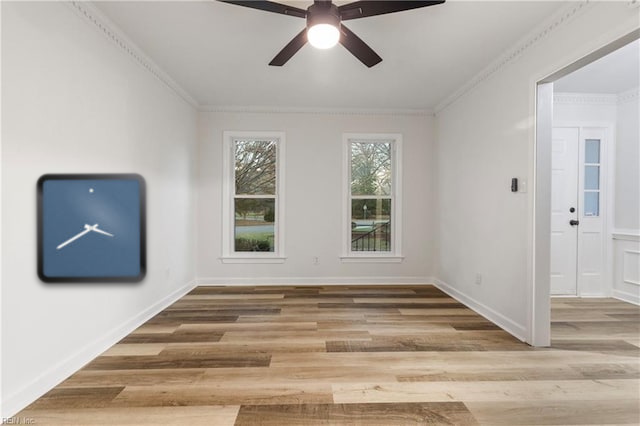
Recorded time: 3:40
